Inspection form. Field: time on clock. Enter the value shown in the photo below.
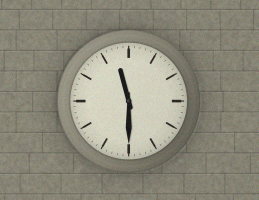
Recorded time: 11:30
